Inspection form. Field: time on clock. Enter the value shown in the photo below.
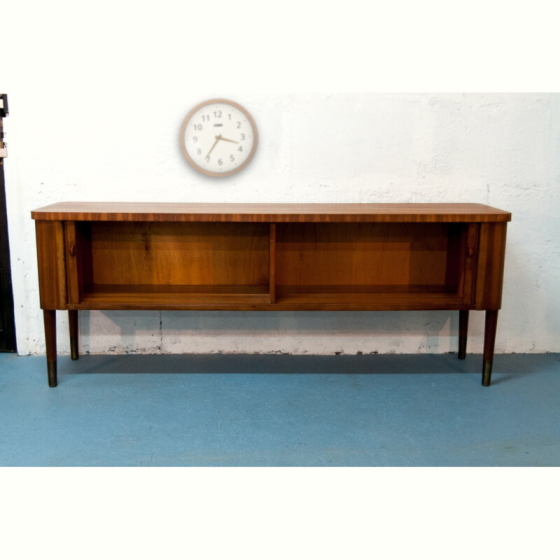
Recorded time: 3:36
